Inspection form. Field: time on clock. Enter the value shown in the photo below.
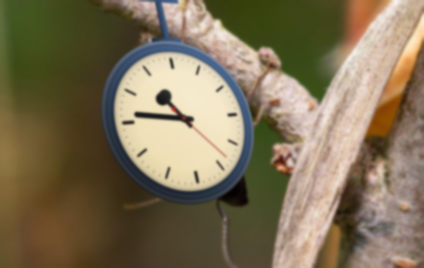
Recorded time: 10:46:23
